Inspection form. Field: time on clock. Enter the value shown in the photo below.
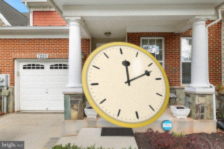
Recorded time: 12:12
